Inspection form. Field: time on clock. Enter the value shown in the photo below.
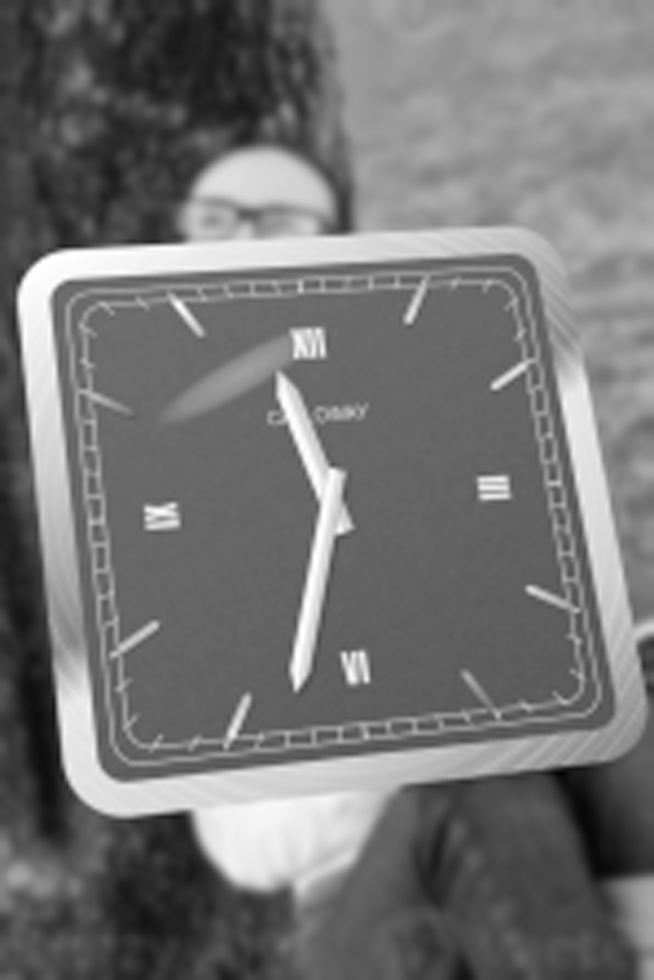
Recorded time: 11:33
